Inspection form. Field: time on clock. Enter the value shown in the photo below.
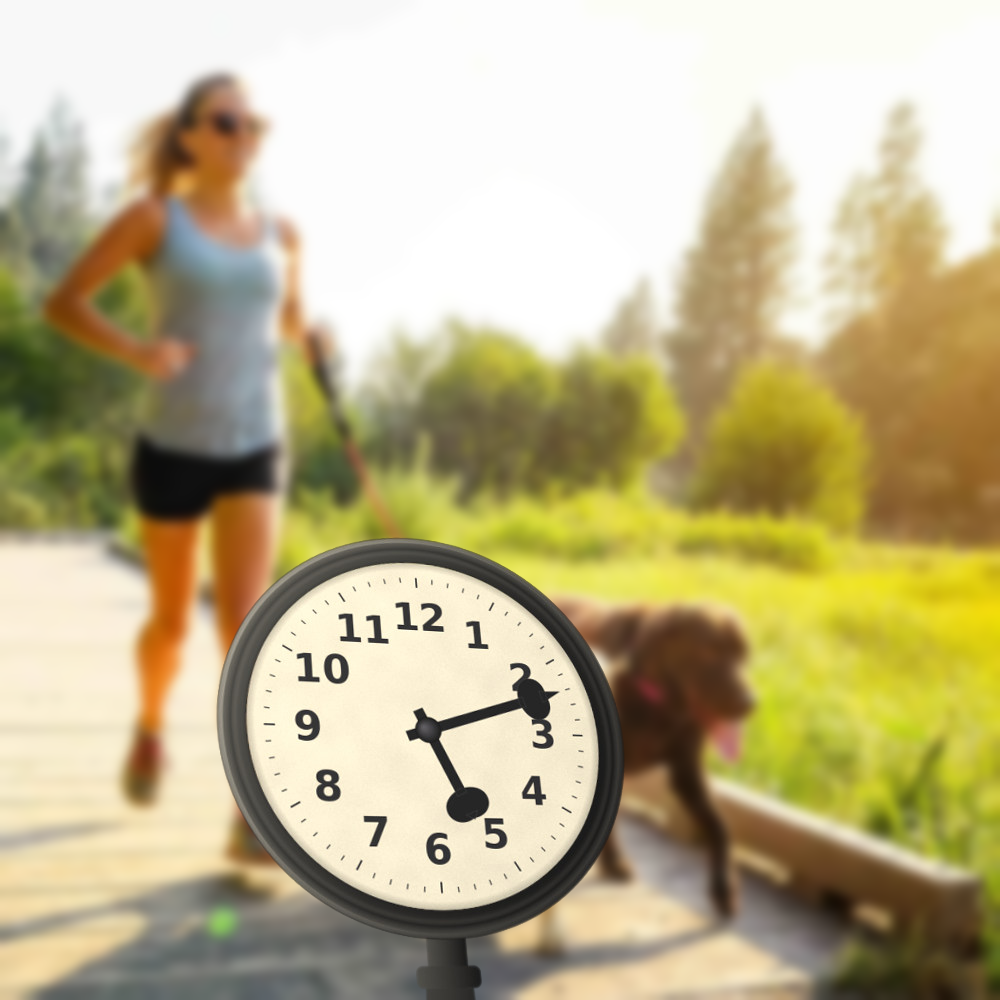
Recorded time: 5:12
